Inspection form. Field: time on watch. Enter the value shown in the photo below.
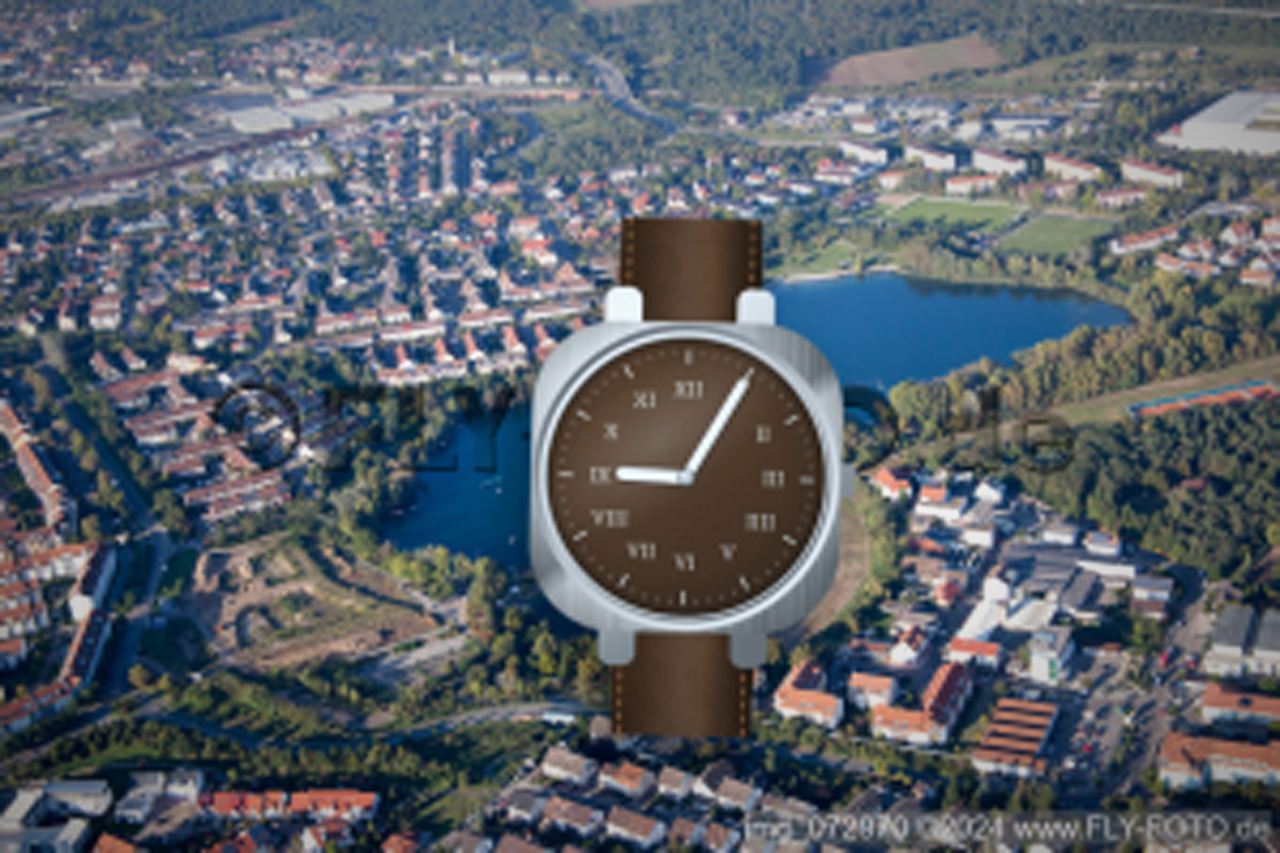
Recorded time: 9:05
